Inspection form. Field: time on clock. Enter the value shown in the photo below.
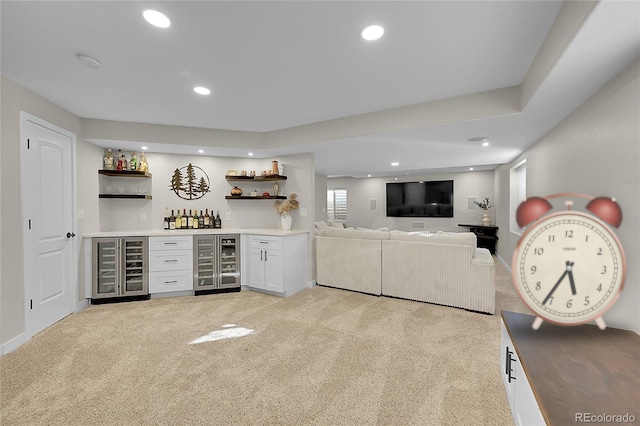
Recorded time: 5:36
